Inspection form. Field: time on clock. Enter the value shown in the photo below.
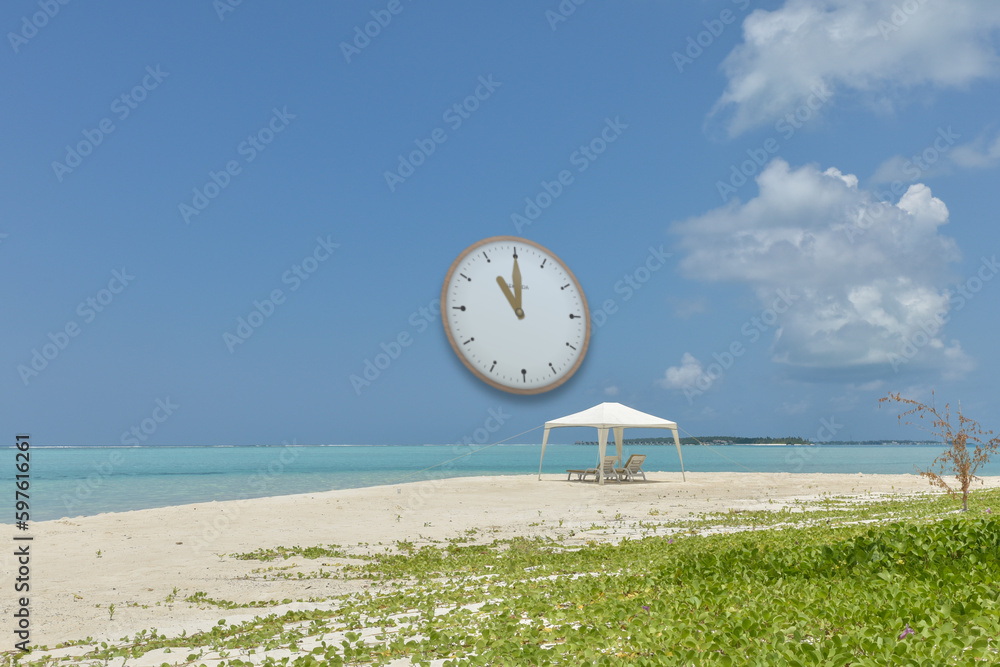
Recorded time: 11:00
